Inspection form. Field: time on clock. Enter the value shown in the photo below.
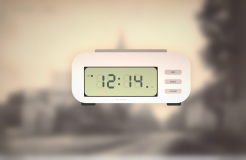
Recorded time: 12:14
